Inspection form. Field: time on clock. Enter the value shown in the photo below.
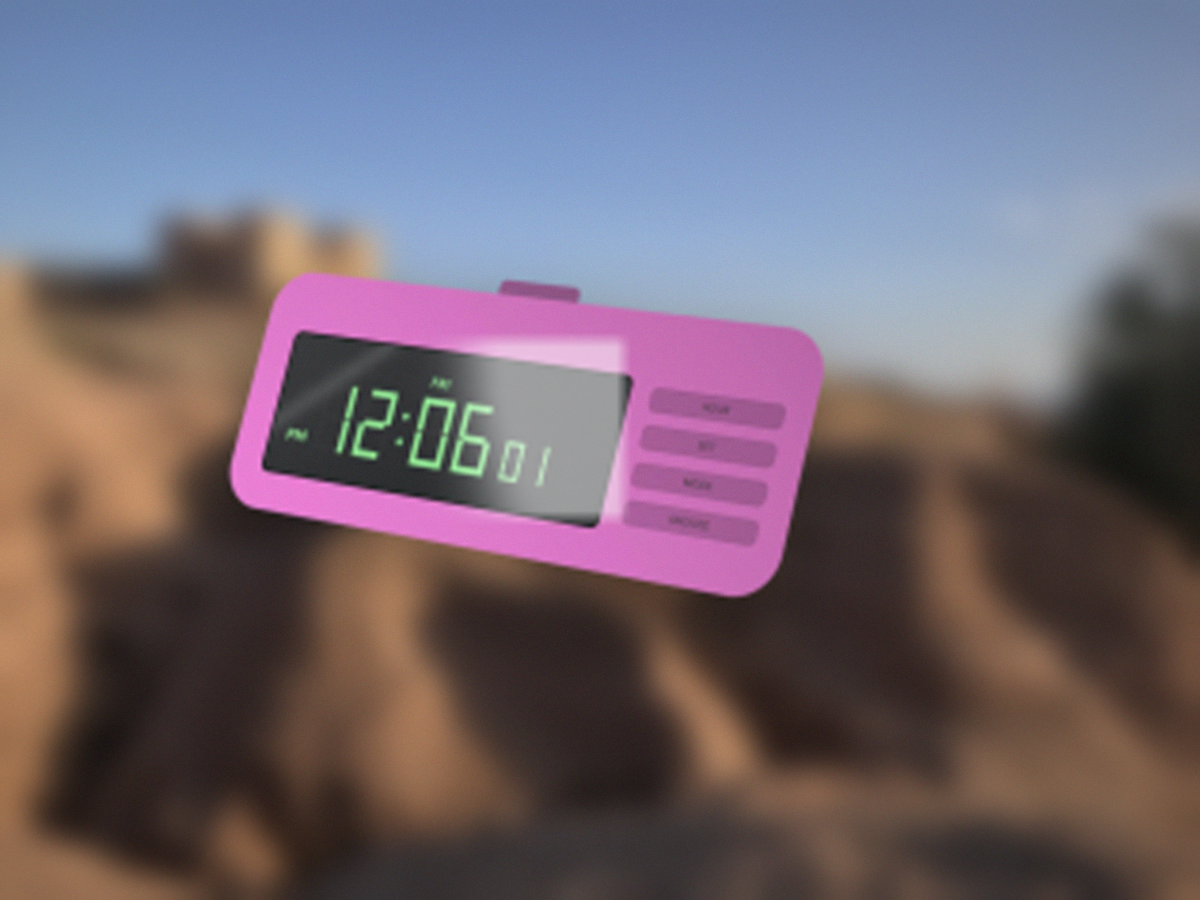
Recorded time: 12:06:01
